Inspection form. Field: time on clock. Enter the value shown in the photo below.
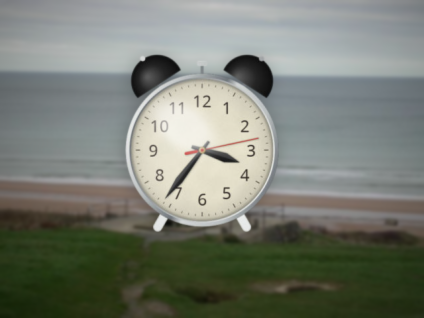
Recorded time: 3:36:13
